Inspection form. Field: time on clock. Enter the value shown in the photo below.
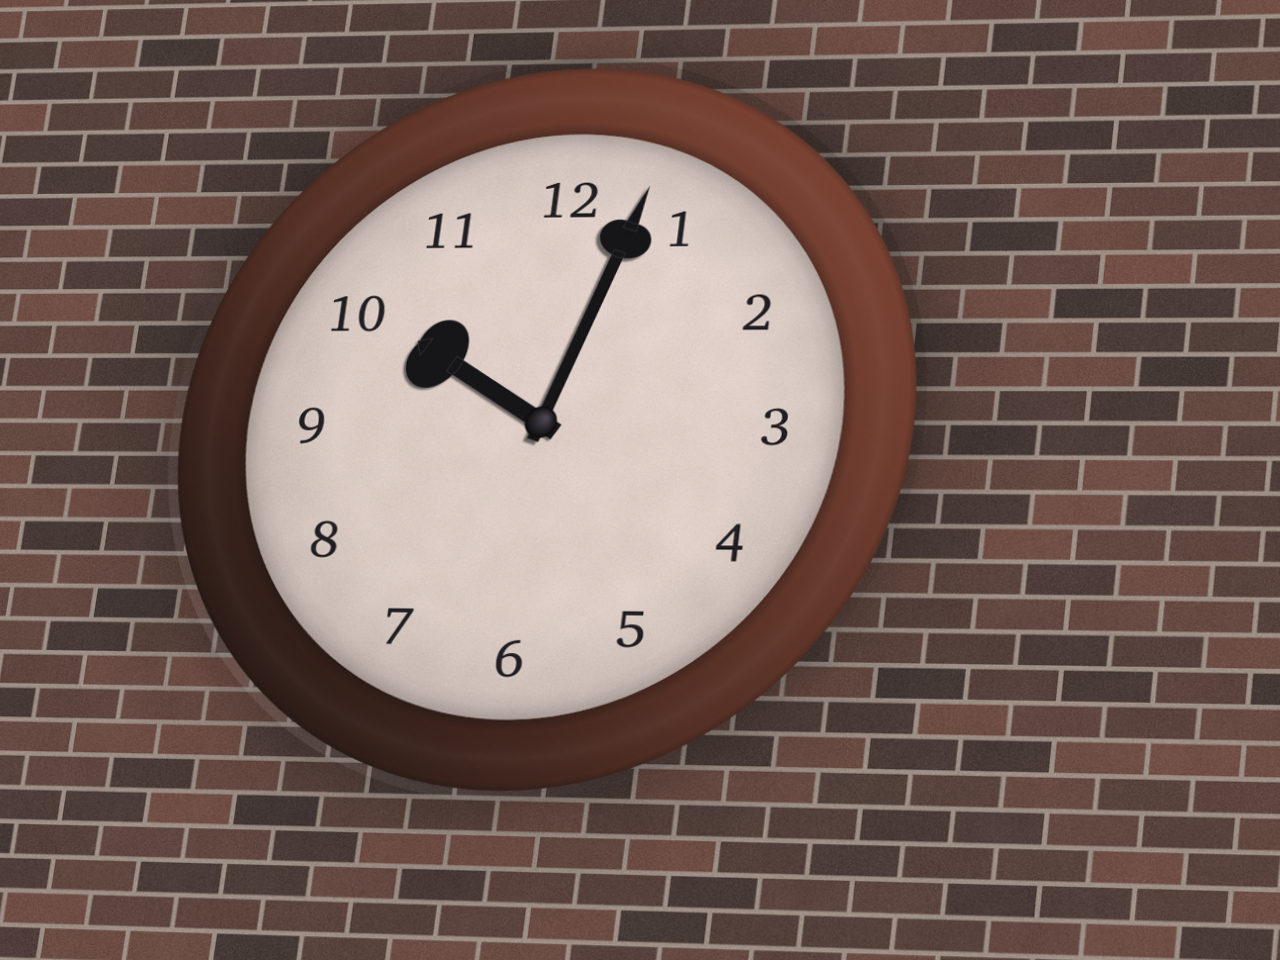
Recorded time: 10:03
